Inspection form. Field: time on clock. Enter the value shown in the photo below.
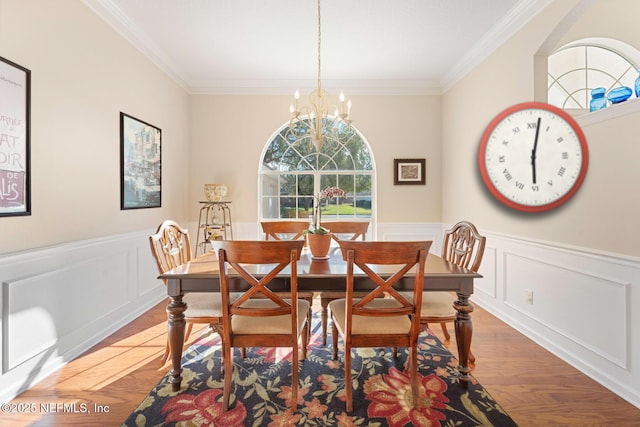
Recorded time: 6:02
